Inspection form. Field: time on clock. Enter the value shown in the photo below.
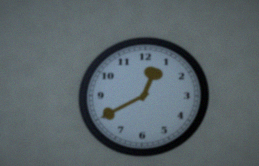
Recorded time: 12:40
